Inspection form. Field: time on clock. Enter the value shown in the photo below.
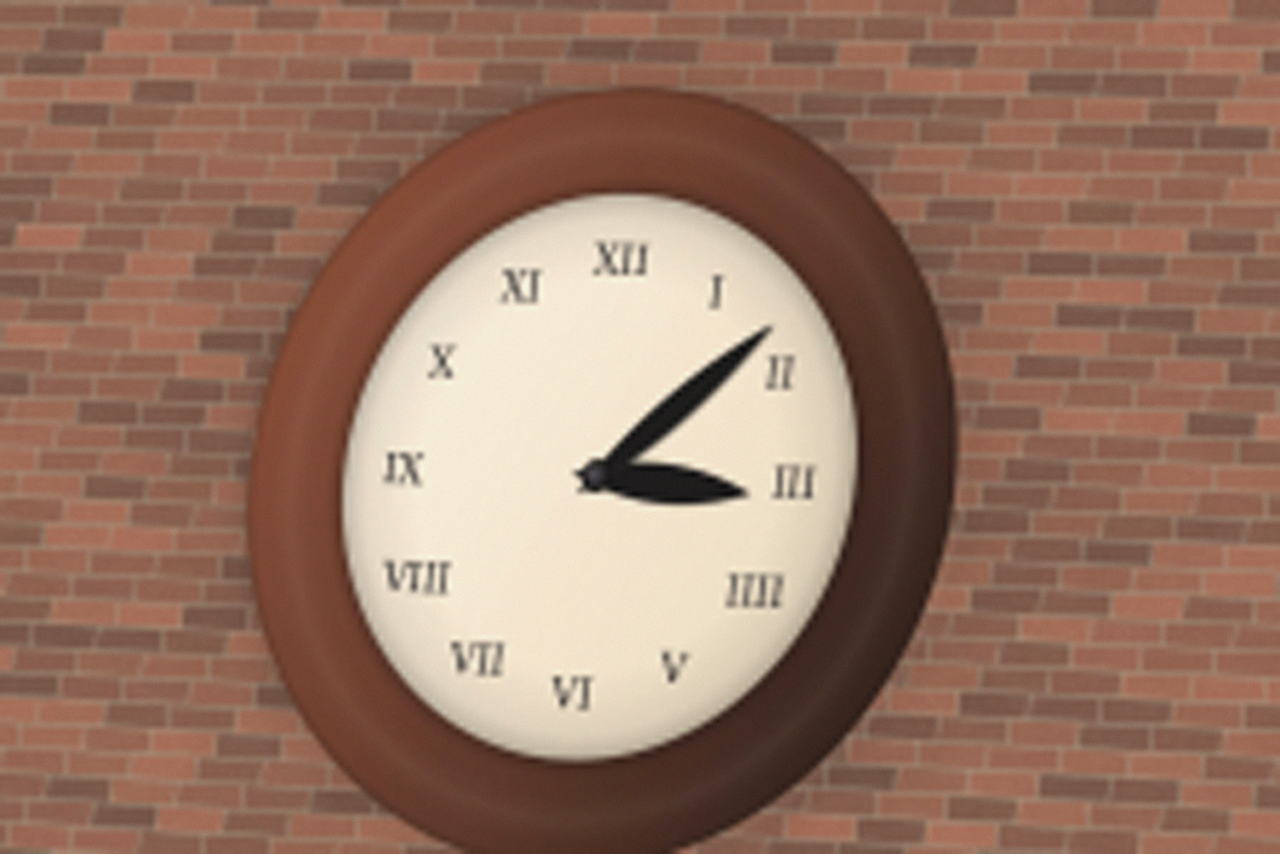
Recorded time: 3:08
